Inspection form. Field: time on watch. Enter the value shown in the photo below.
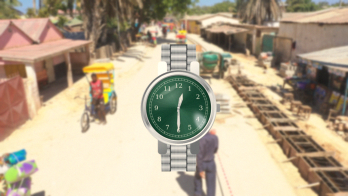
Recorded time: 12:30
